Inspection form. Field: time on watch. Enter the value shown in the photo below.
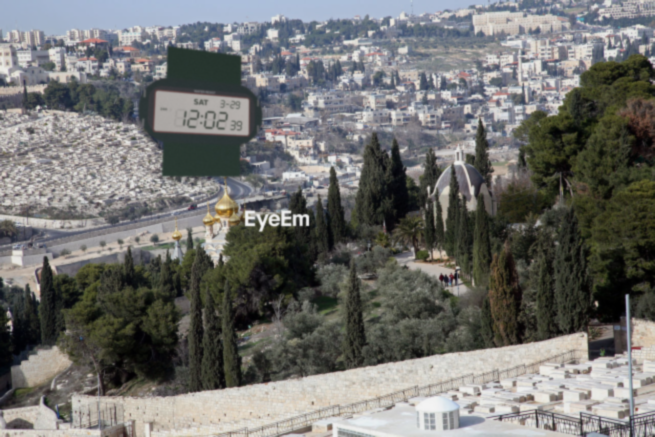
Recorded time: 12:02
